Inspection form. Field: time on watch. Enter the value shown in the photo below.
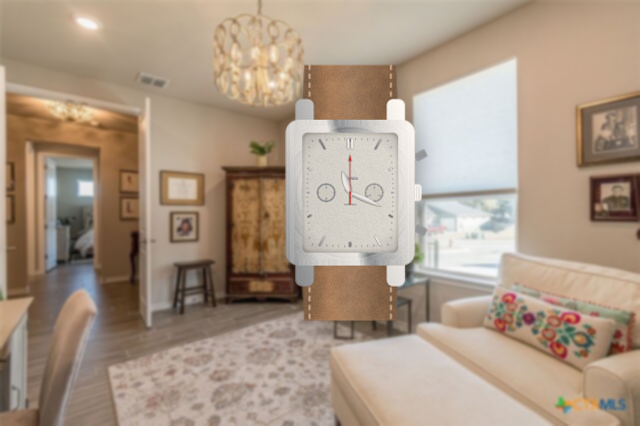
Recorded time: 11:19
